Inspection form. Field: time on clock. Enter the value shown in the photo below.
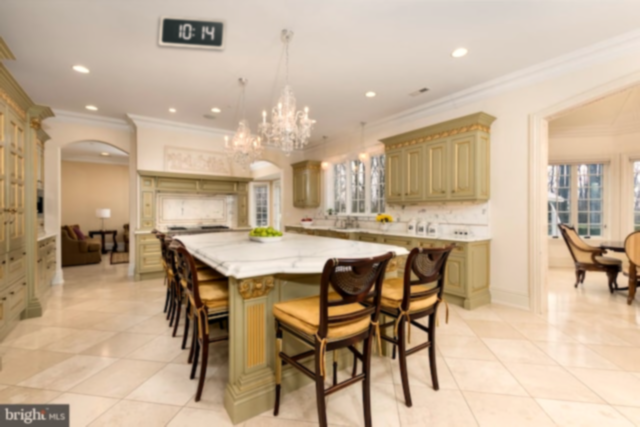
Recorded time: 10:14
